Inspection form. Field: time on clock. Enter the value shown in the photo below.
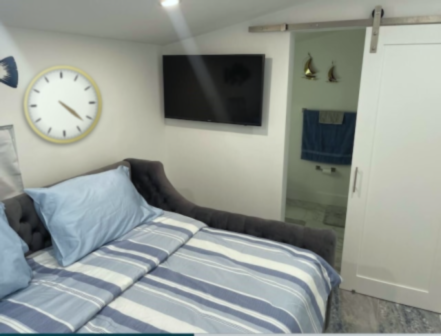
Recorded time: 4:22
